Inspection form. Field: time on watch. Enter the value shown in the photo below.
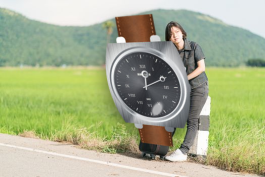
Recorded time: 12:11
